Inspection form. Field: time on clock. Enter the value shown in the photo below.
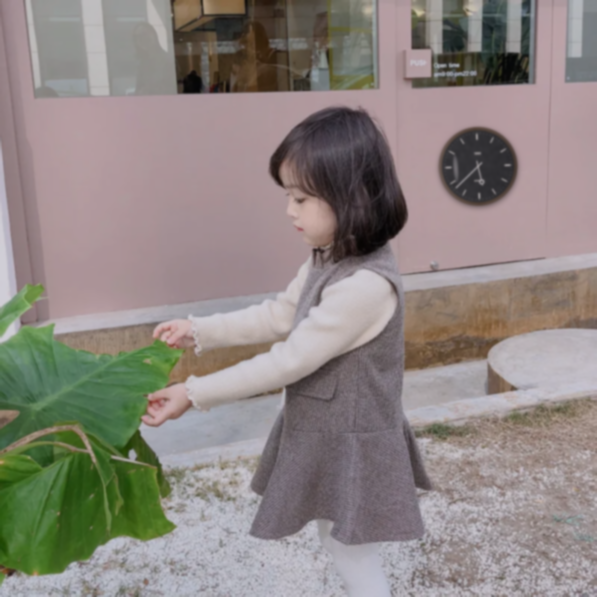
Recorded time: 5:38
